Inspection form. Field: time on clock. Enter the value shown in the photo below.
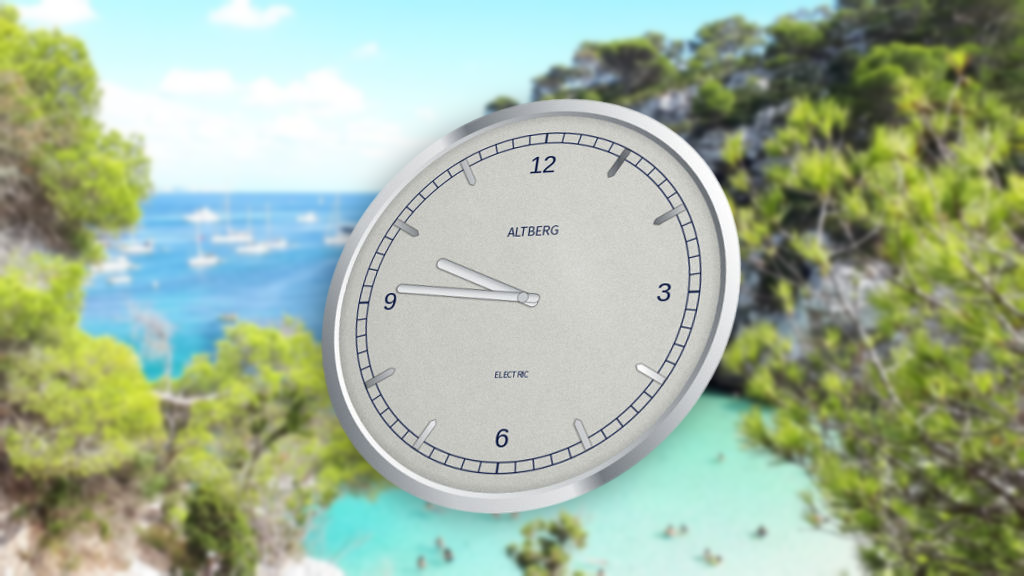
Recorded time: 9:46
